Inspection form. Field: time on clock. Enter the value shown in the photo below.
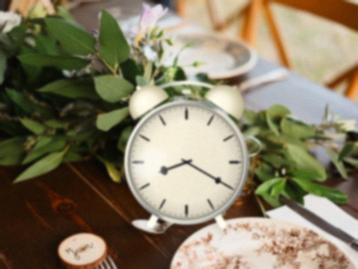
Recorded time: 8:20
